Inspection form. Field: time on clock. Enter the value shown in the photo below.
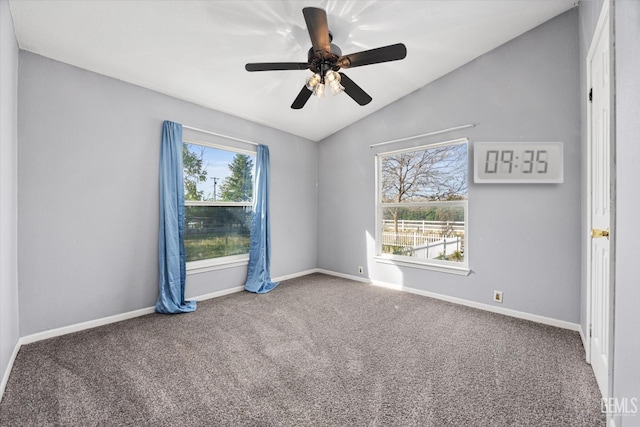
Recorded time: 9:35
